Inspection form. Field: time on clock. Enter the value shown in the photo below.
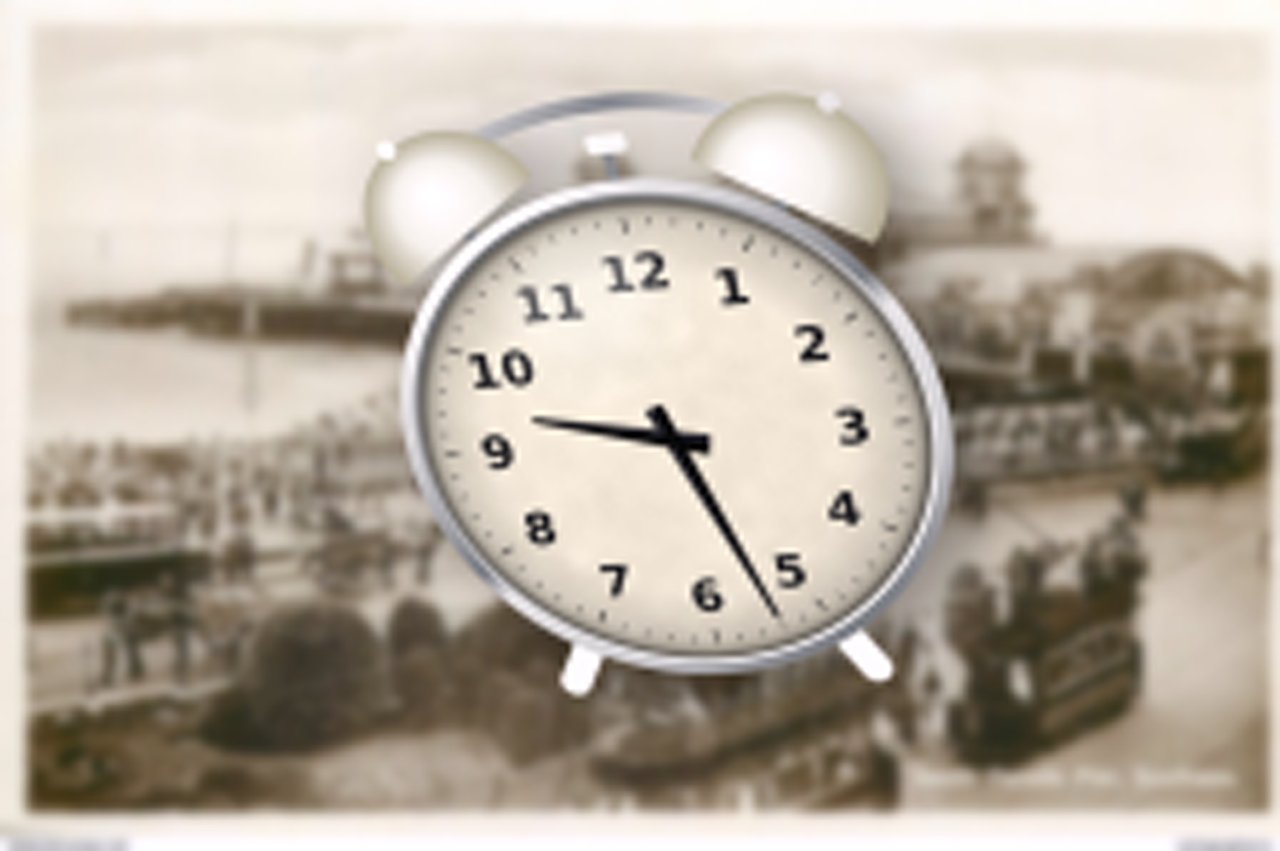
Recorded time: 9:27
